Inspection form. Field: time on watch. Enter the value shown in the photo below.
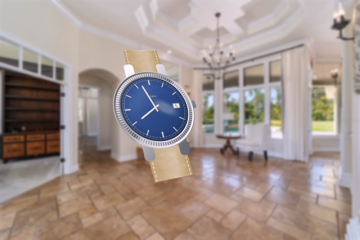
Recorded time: 7:57
